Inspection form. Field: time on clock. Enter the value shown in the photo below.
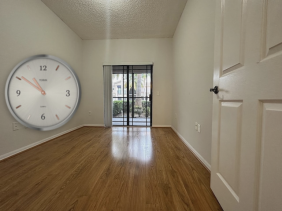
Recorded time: 10:51
